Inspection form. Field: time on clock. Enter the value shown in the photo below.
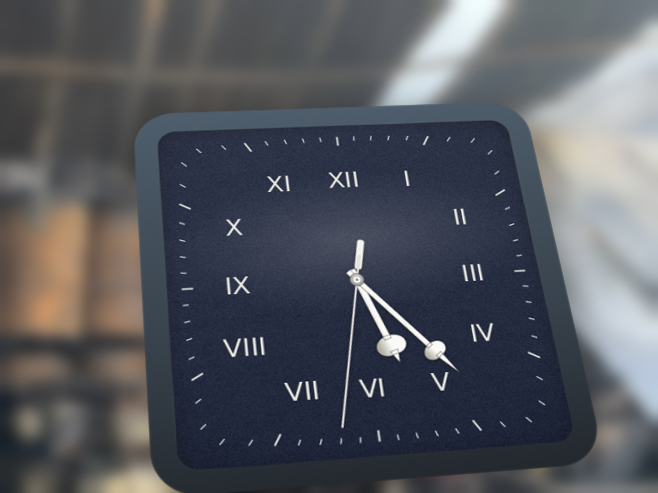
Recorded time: 5:23:32
